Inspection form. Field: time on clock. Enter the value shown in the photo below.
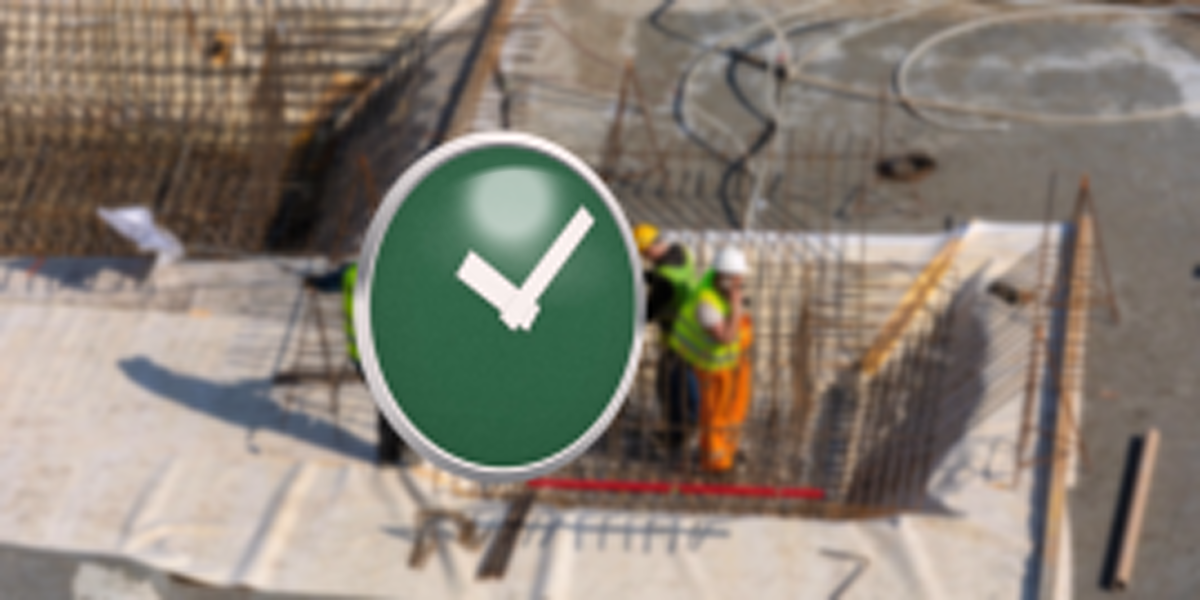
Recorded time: 10:07
